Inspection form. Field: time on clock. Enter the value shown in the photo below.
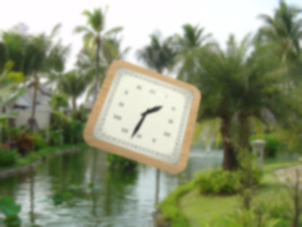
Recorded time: 1:32
